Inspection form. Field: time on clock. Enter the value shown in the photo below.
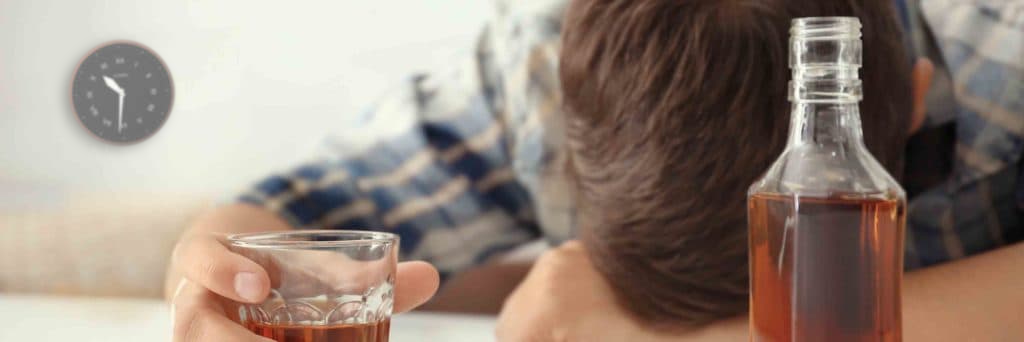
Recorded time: 10:31
